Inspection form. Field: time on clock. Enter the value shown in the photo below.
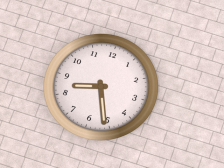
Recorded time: 8:26
